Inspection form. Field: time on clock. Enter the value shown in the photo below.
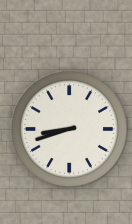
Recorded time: 8:42
